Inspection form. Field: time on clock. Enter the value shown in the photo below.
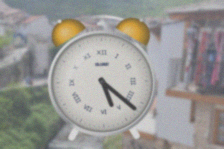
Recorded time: 5:22
